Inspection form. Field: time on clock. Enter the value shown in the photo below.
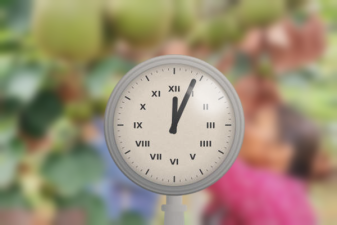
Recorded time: 12:04
